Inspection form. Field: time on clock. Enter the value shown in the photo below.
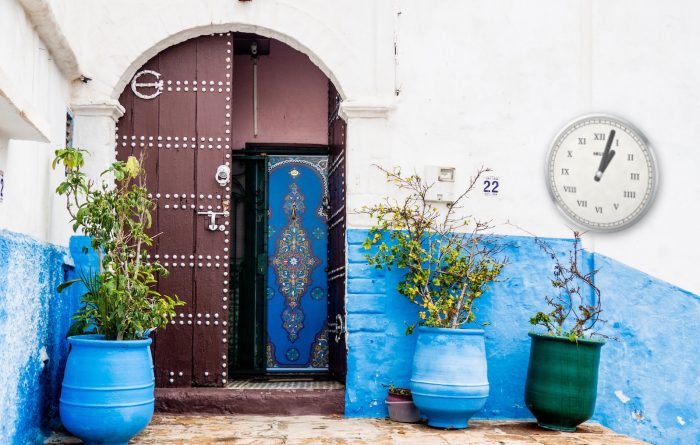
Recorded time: 1:03
